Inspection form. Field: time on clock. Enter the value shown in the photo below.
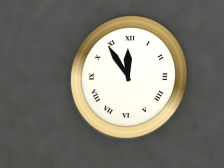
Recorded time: 11:54
